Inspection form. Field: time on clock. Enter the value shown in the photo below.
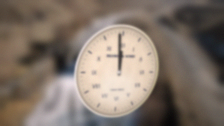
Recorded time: 11:59
